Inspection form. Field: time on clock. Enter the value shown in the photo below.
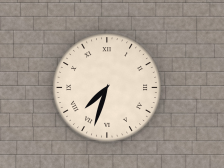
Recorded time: 7:33
